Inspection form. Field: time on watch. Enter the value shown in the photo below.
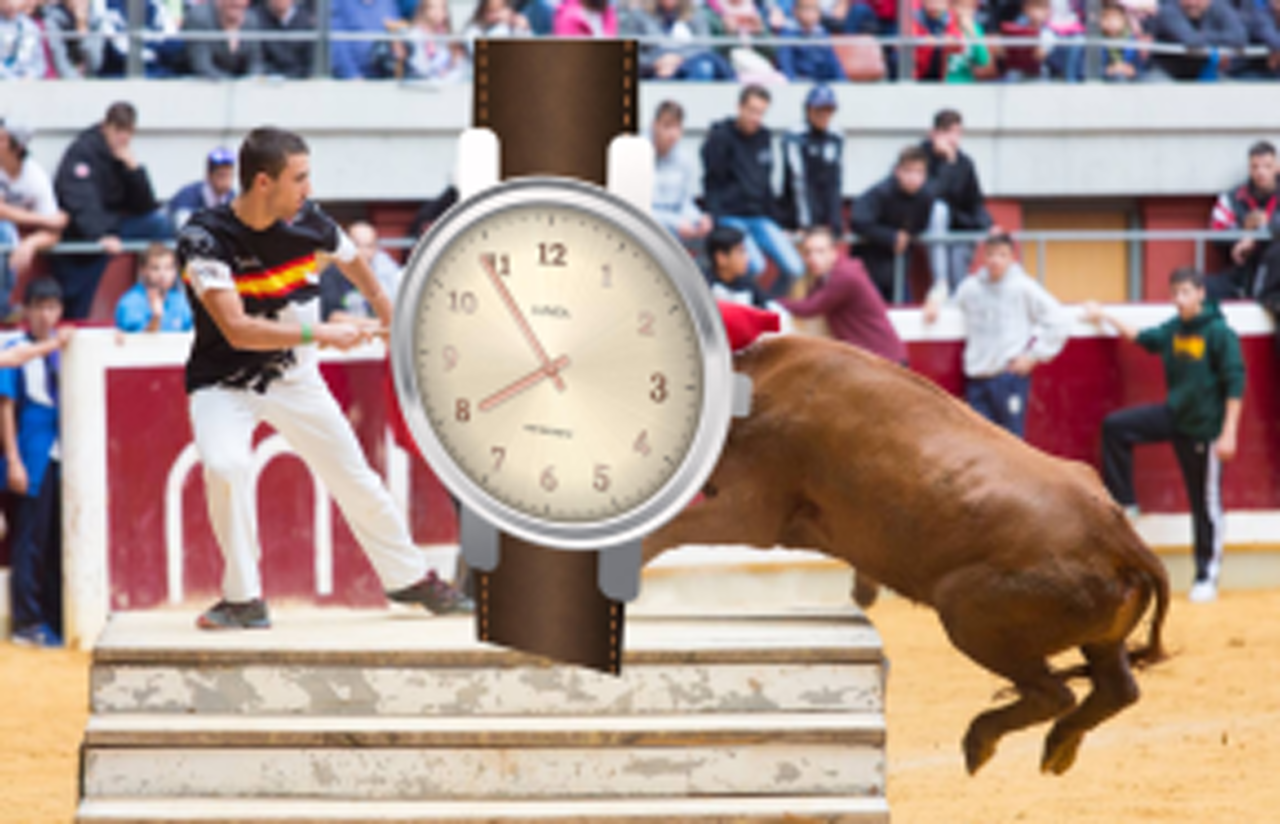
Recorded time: 7:54
